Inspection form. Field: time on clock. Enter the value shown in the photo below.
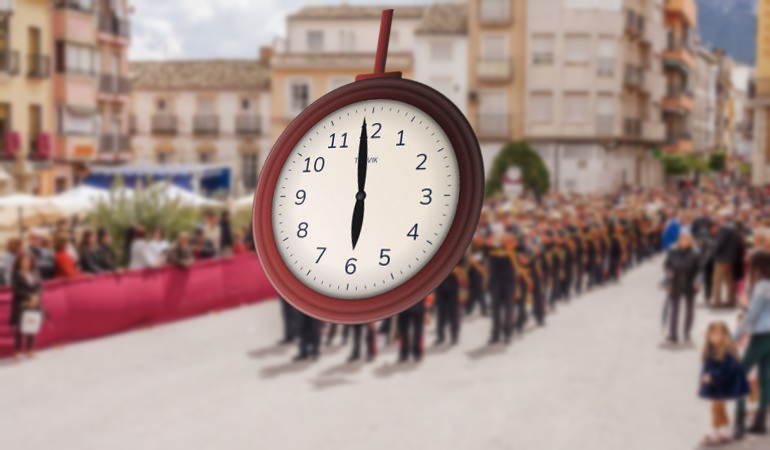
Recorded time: 5:59
